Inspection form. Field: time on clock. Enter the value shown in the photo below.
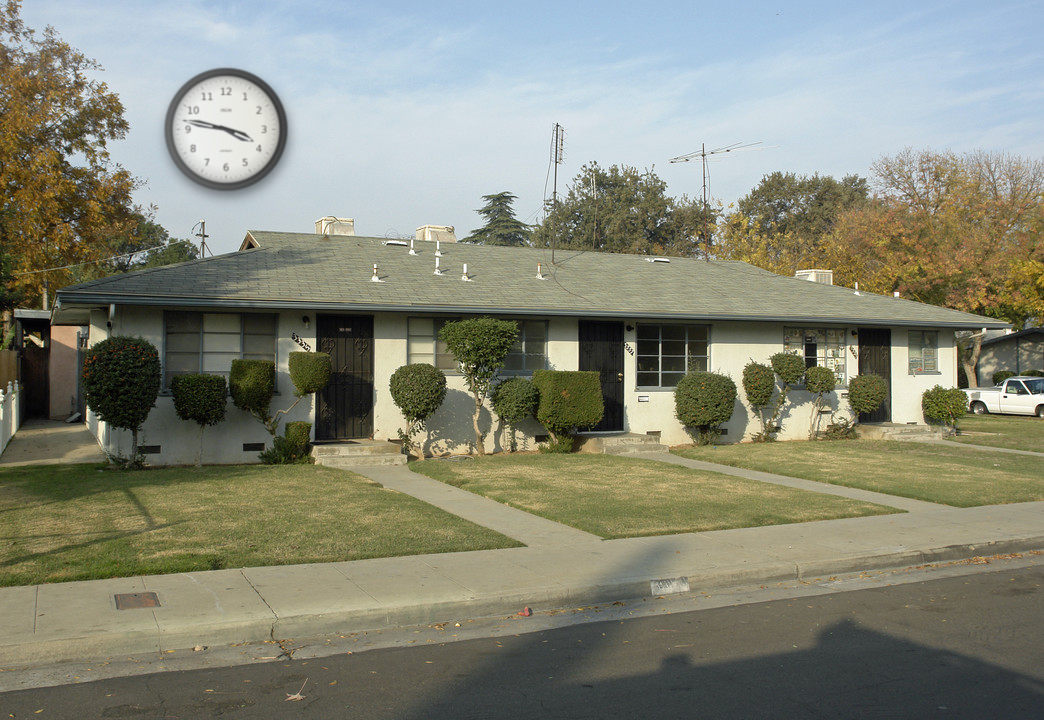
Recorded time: 3:47
